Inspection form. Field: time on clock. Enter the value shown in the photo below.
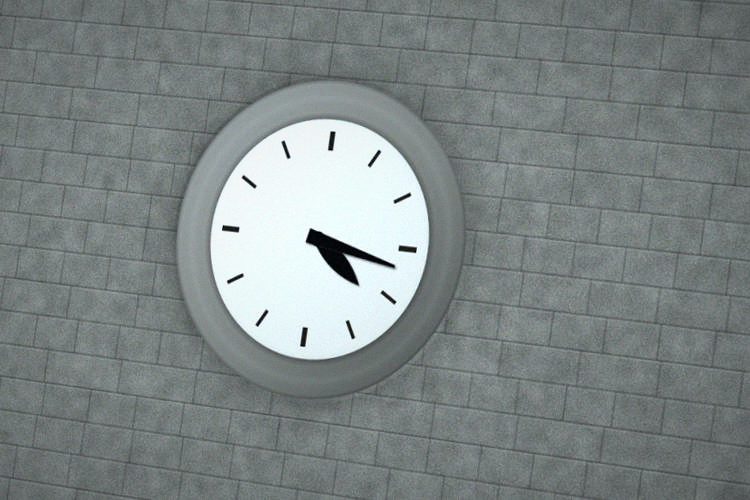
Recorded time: 4:17
